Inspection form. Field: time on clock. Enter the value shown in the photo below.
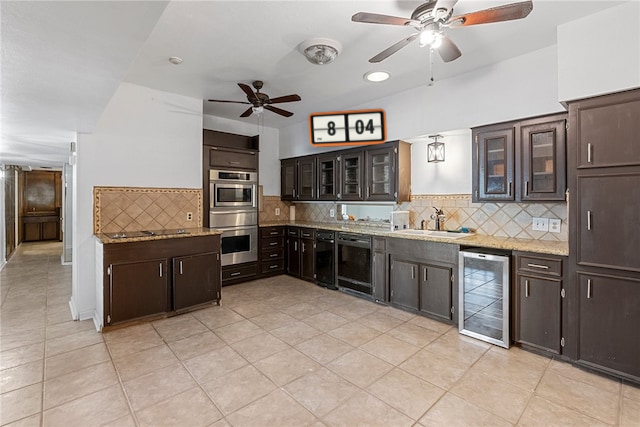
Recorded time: 8:04
